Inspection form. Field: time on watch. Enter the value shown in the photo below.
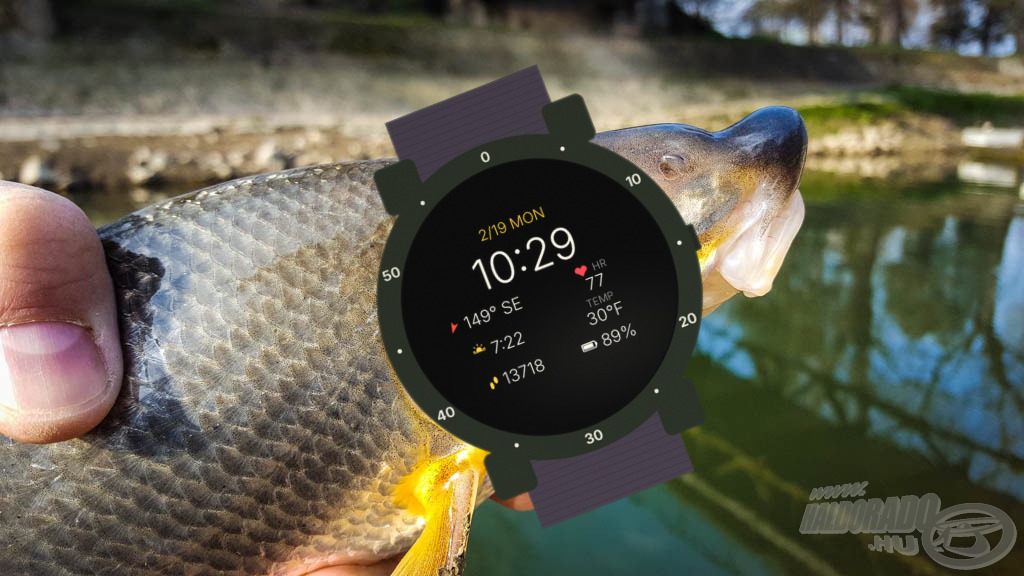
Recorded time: 10:29
